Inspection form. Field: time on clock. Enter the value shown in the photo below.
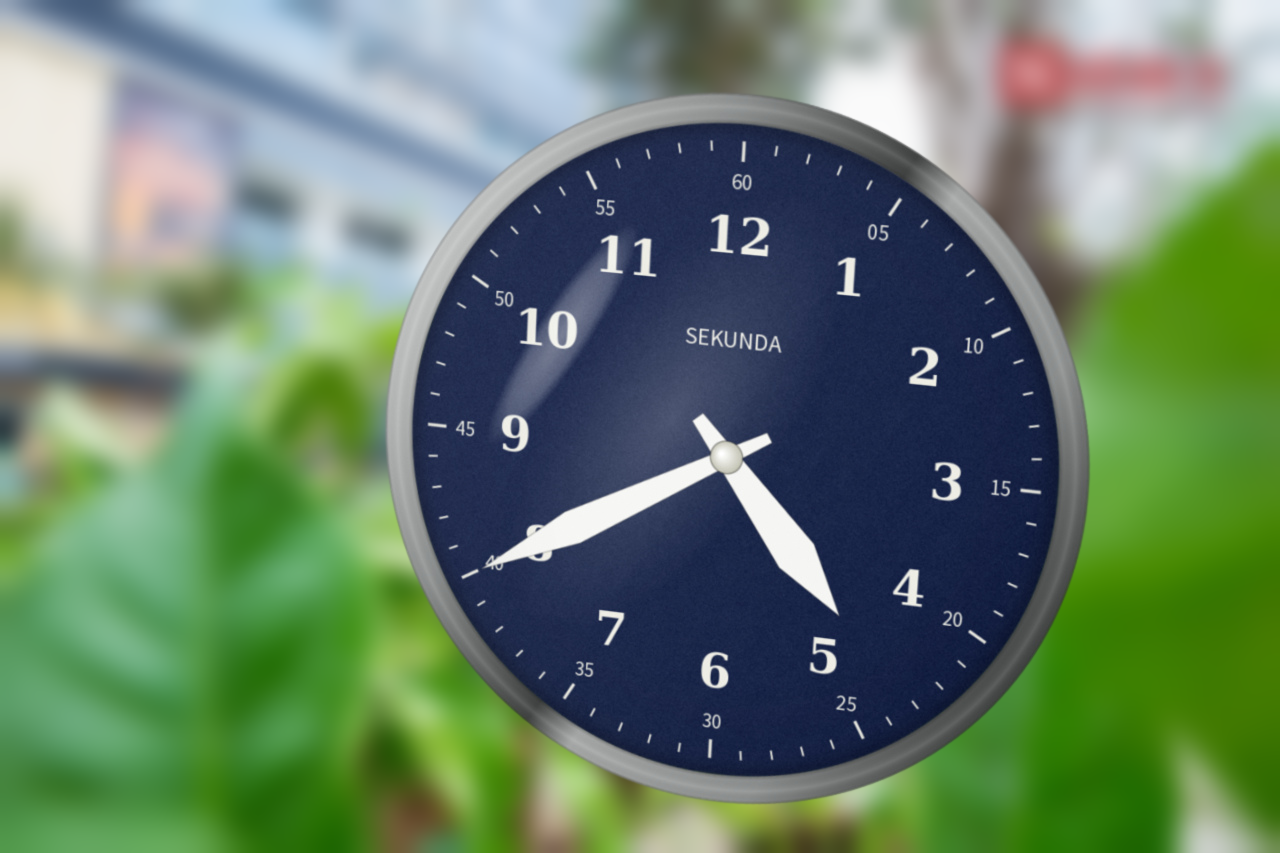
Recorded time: 4:40
